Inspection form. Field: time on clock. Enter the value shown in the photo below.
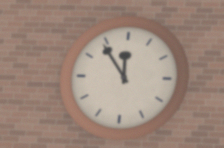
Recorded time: 11:54
